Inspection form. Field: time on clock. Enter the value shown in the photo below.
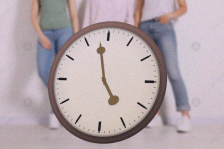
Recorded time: 4:58
